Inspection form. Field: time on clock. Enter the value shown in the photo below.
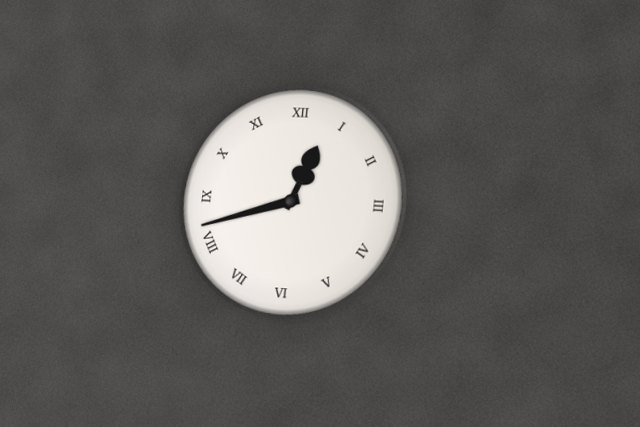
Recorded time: 12:42
